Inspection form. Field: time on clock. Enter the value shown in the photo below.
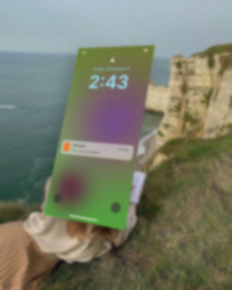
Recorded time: 2:43
